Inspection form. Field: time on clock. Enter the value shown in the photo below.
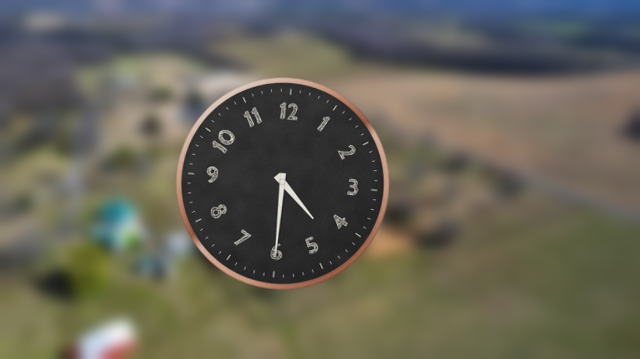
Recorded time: 4:30
